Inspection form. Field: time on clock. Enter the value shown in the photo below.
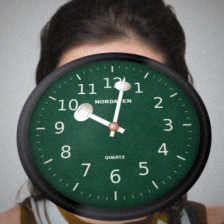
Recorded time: 10:02
